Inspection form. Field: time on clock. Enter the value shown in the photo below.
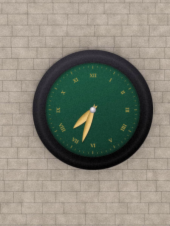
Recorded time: 7:33
